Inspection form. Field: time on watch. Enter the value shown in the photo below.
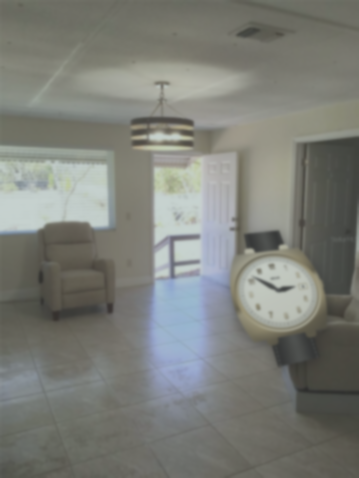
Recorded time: 2:52
